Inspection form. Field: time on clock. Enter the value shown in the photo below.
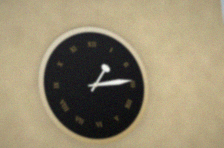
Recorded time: 1:14
